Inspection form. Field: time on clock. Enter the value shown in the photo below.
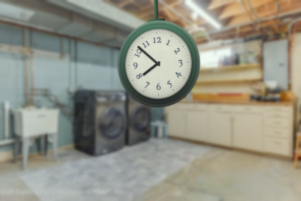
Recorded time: 7:52
